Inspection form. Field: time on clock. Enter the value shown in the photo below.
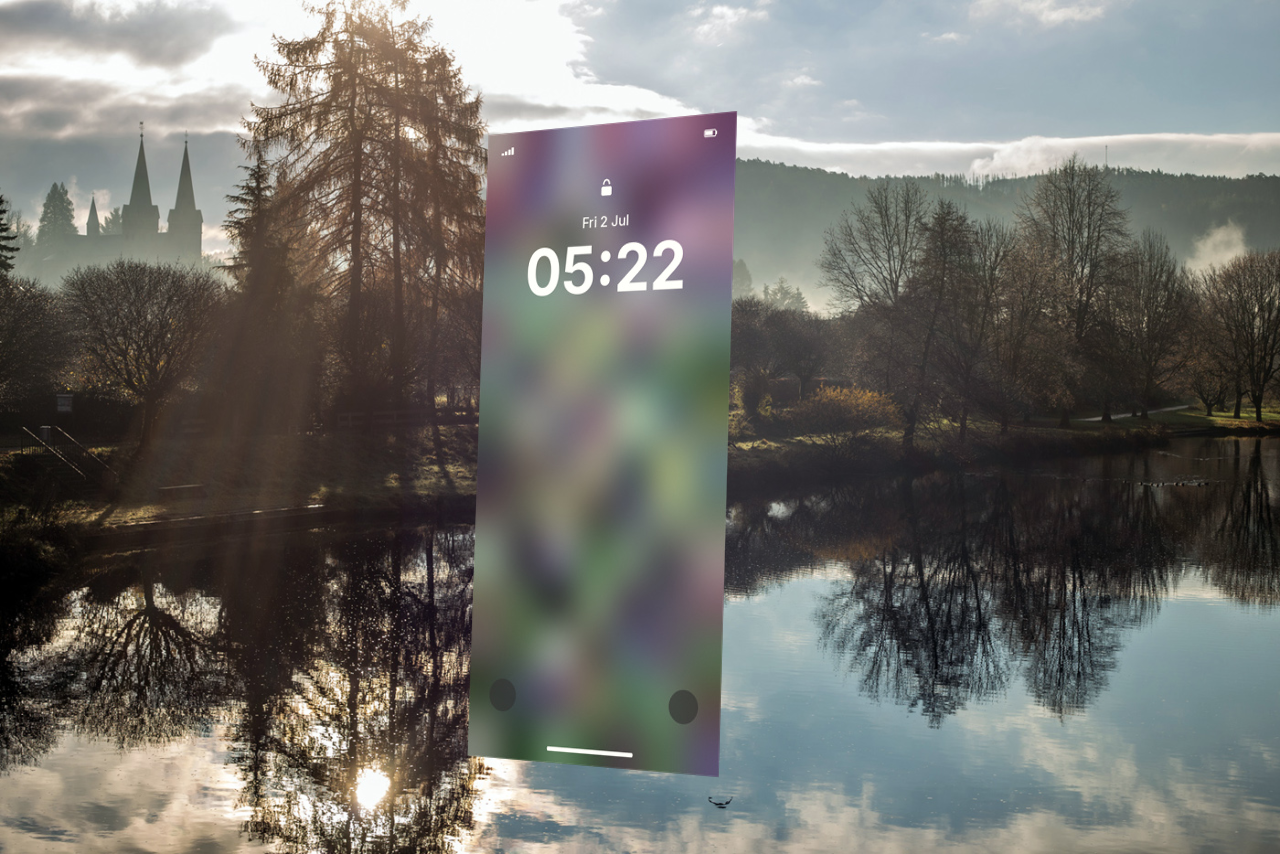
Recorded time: 5:22
